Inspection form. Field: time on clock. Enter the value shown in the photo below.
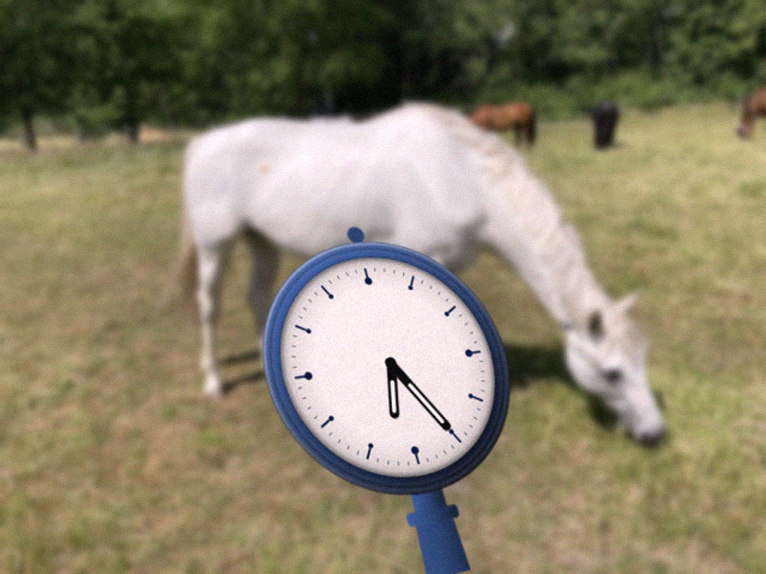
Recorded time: 6:25
